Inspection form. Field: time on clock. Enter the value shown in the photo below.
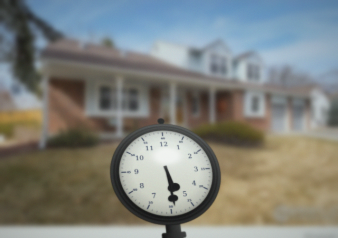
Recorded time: 5:29
